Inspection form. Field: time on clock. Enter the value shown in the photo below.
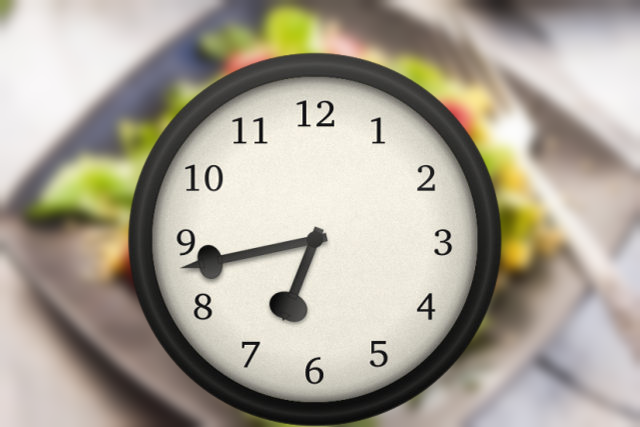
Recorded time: 6:43
